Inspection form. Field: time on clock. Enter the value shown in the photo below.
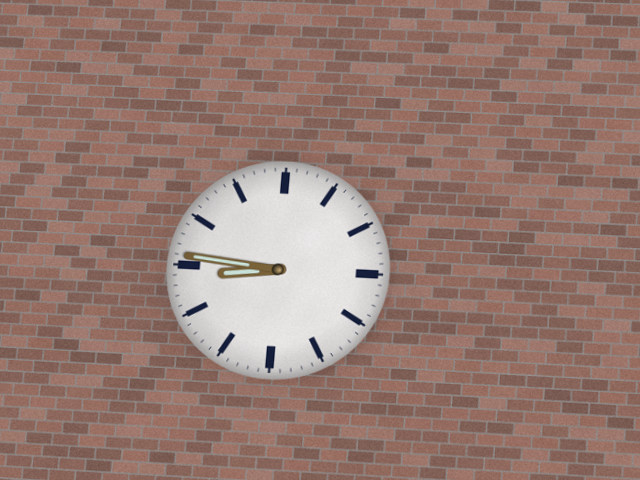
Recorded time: 8:46
